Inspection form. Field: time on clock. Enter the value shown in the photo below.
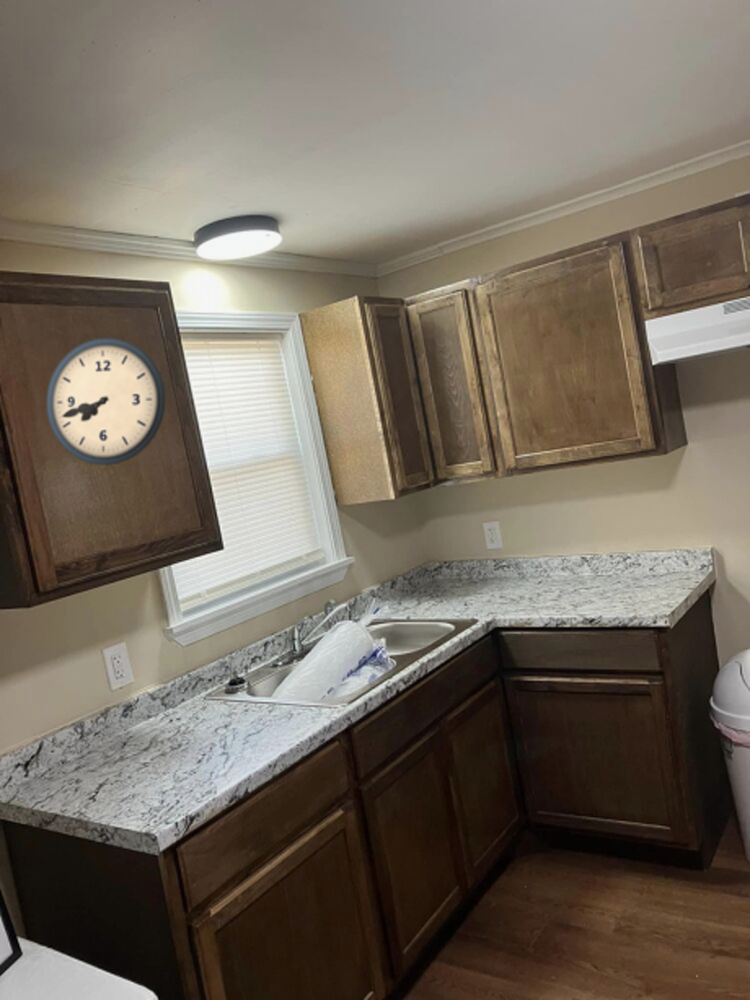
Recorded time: 7:42
